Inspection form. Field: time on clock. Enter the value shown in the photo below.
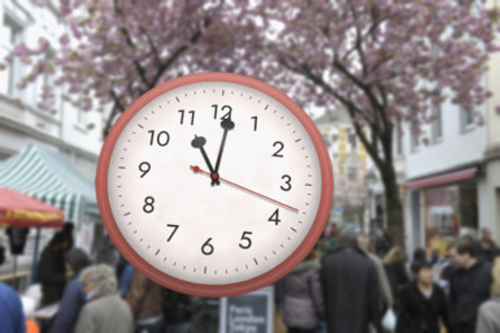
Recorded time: 11:01:18
